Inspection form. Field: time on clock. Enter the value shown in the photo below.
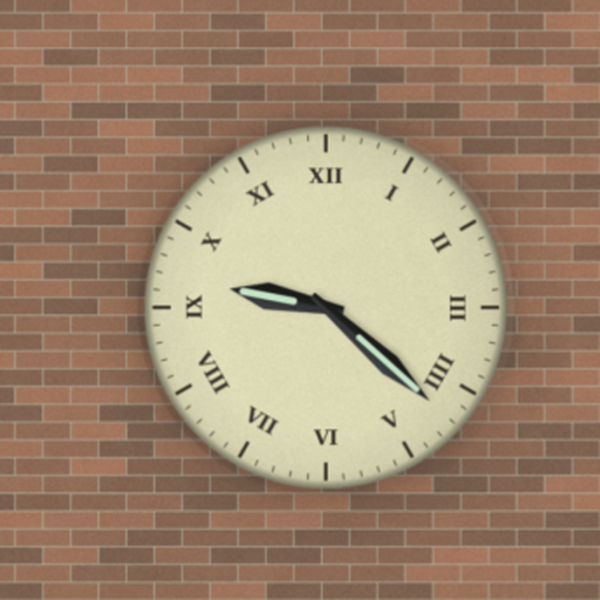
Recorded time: 9:22
